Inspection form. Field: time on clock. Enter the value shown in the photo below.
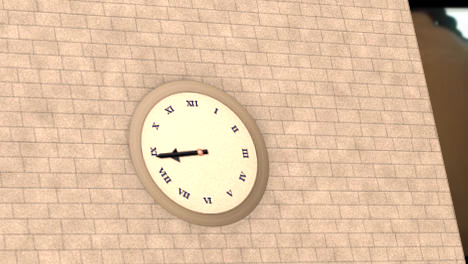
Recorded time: 8:44
